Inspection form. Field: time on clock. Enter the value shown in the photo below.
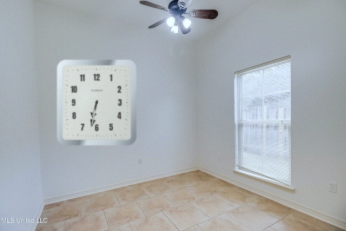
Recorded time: 6:32
